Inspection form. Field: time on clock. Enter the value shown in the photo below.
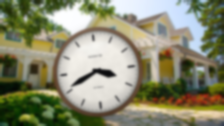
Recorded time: 3:41
